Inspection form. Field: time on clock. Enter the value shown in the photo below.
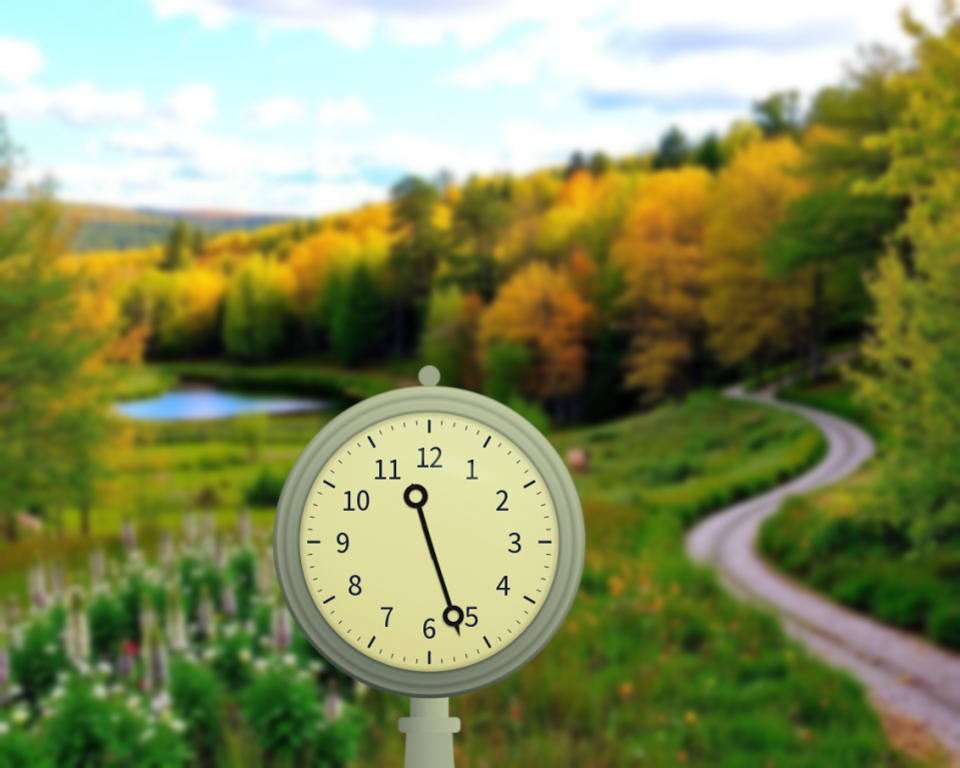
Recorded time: 11:27
